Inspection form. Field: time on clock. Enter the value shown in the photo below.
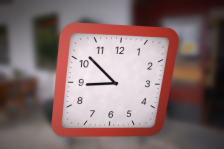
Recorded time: 8:52
